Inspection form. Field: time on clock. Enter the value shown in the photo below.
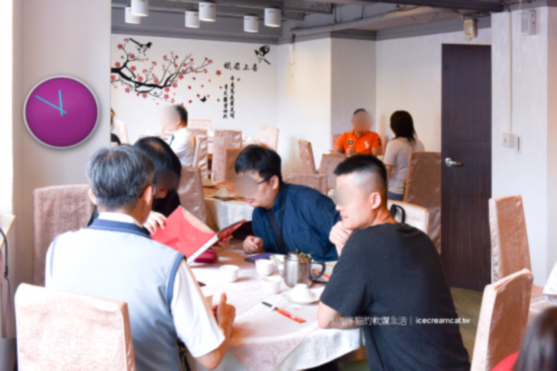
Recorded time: 11:50
